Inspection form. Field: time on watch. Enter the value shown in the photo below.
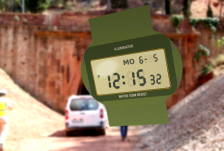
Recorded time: 12:15:32
